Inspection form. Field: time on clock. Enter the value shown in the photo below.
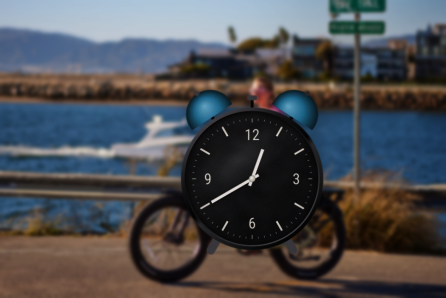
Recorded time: 12:40
